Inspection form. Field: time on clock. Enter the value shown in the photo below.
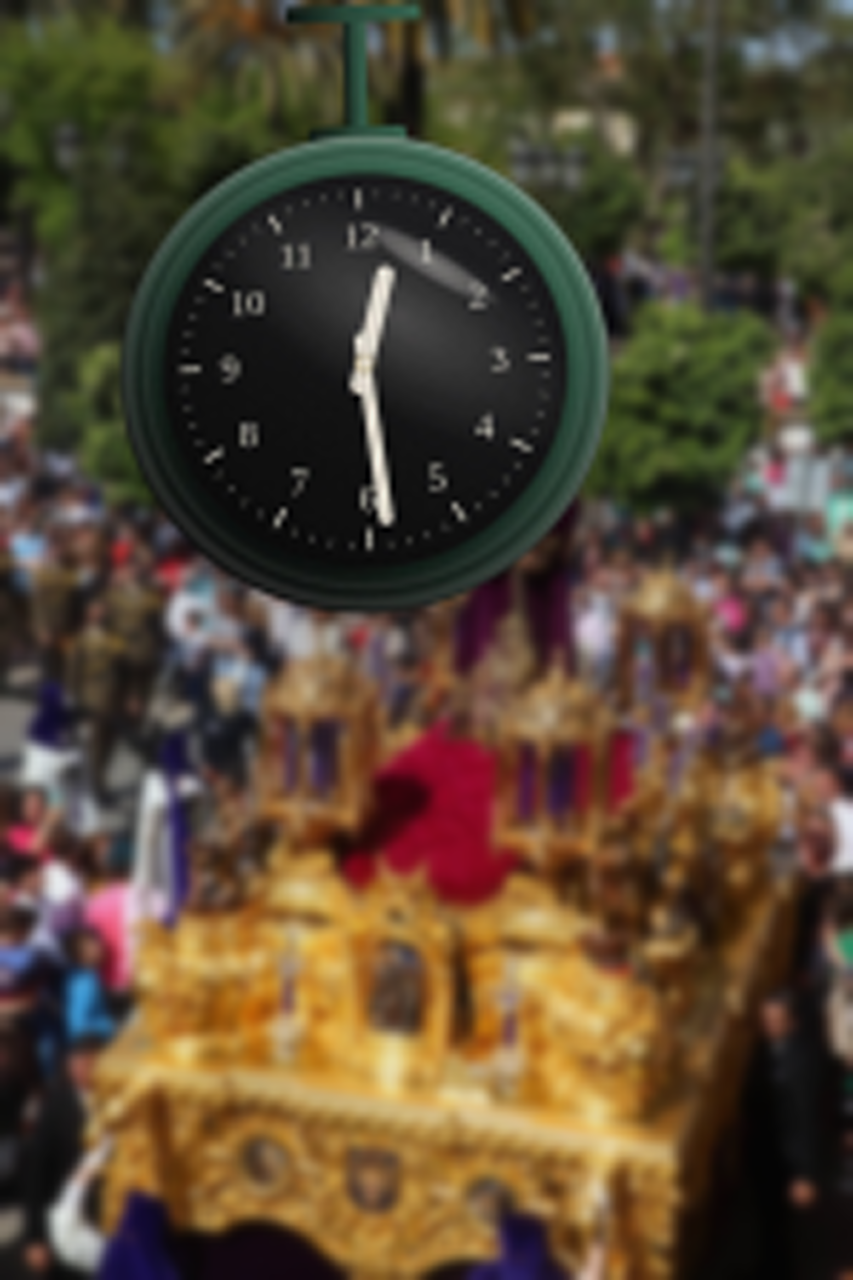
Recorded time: 12:29
